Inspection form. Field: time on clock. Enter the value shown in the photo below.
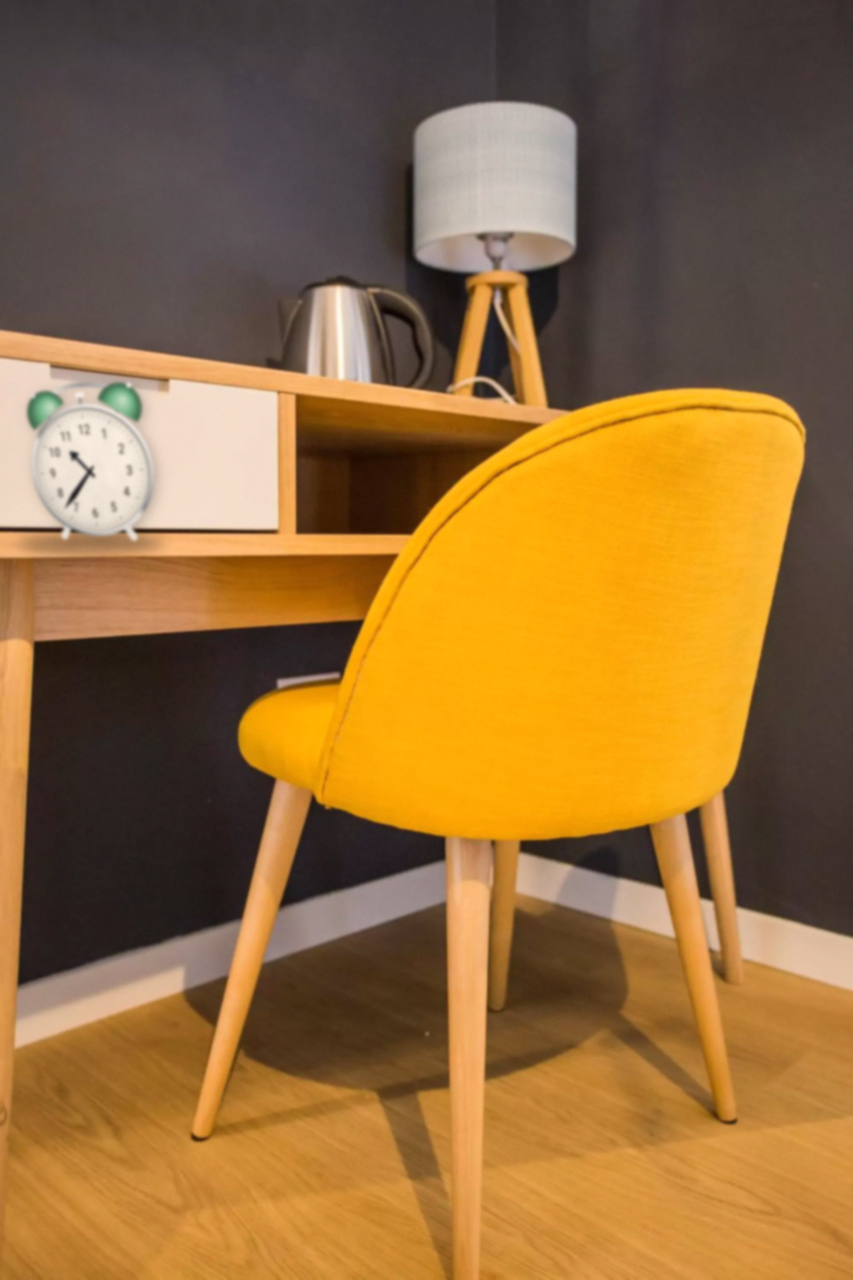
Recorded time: 10:37
